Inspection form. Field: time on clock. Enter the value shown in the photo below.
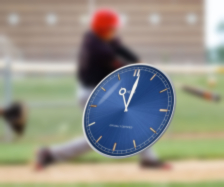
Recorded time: 11:01
